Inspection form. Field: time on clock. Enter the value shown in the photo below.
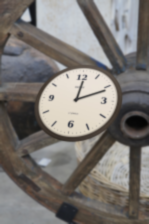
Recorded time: 12:11
